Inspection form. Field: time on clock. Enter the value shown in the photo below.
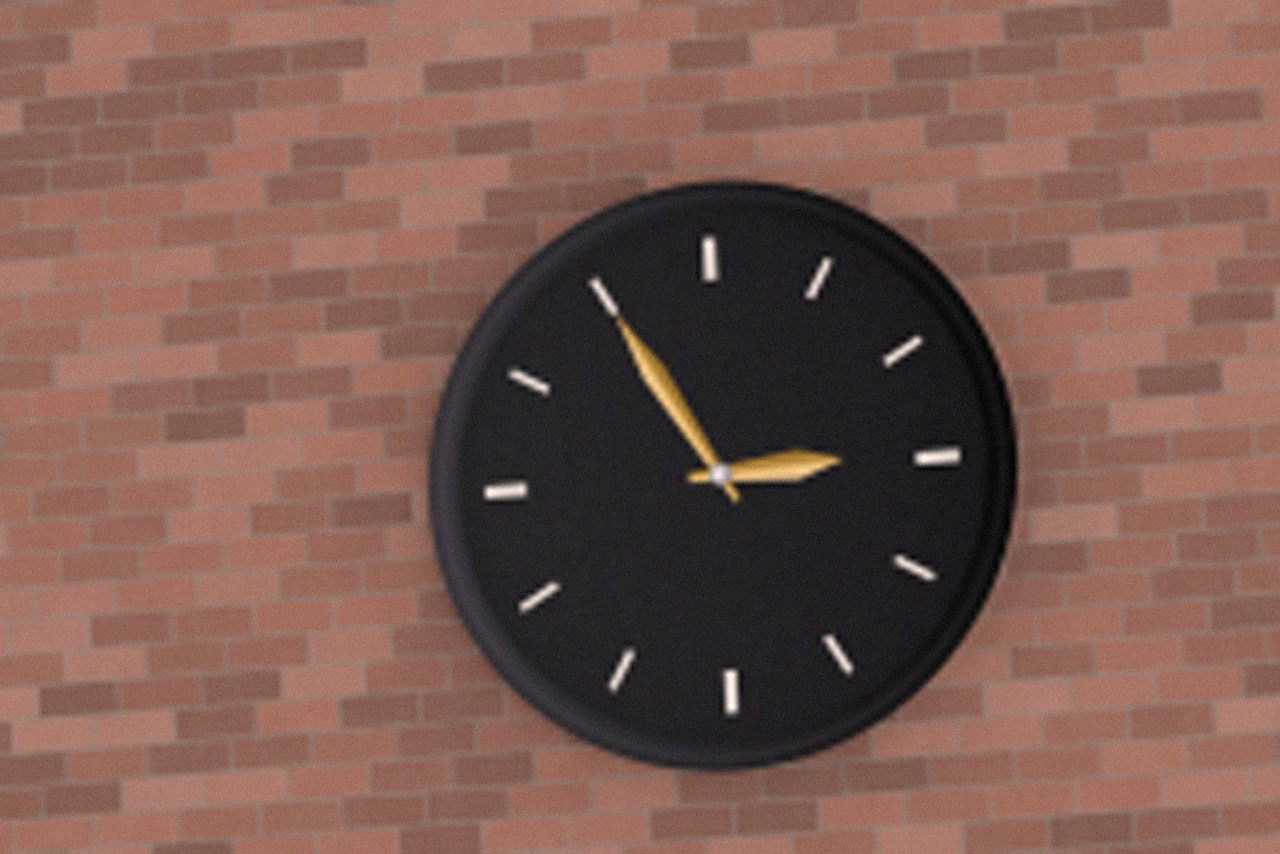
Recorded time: 2:55
